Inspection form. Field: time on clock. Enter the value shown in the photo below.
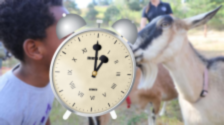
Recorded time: 1:00
